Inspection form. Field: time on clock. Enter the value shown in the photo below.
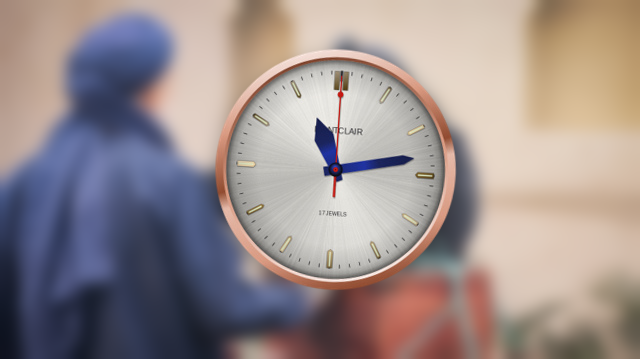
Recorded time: 11:13:00
